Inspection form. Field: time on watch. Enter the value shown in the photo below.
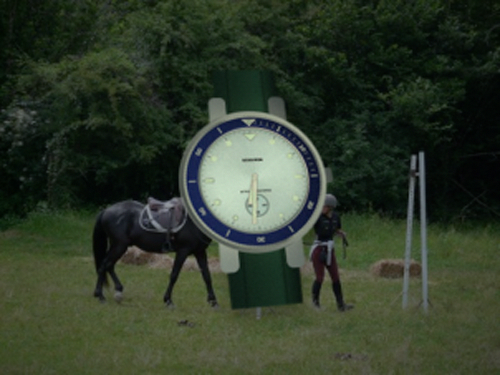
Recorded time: 6:31
